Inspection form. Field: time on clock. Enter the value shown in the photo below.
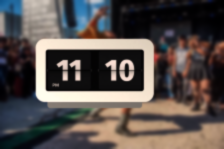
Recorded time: 11:10
